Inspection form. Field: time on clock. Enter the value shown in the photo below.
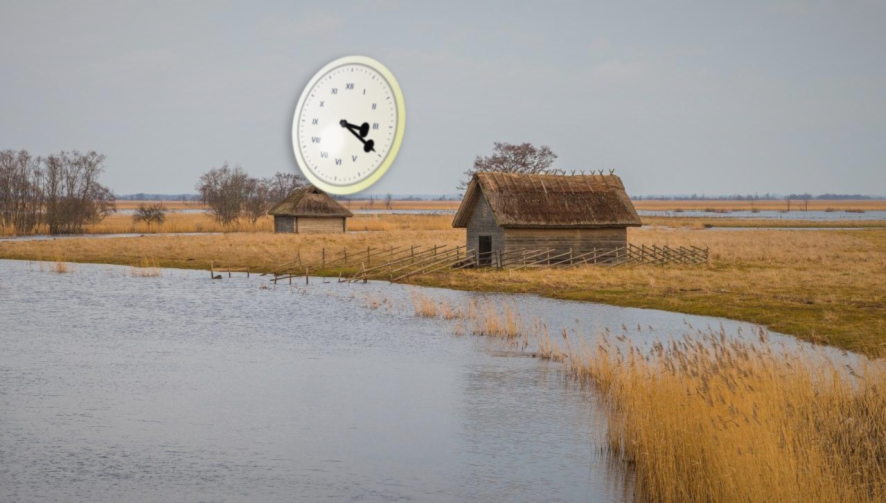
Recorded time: 3:20
